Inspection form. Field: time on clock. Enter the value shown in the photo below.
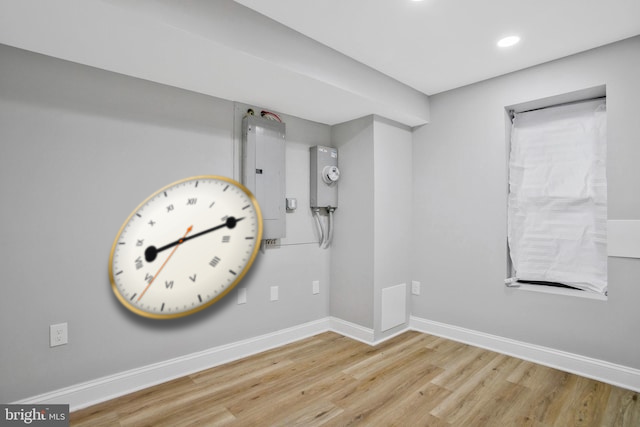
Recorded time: 8:11:34
